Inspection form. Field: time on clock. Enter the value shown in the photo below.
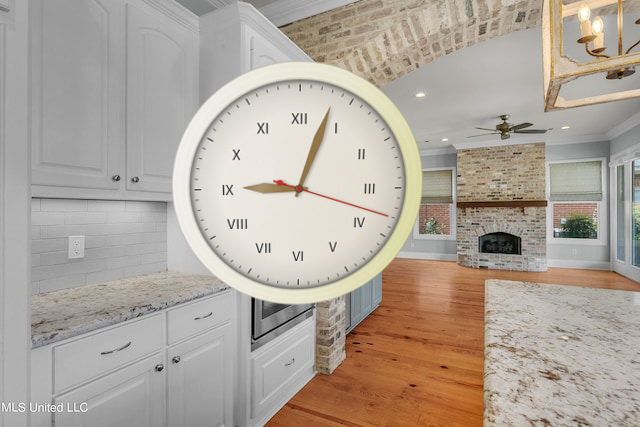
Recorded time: 9:03:18
